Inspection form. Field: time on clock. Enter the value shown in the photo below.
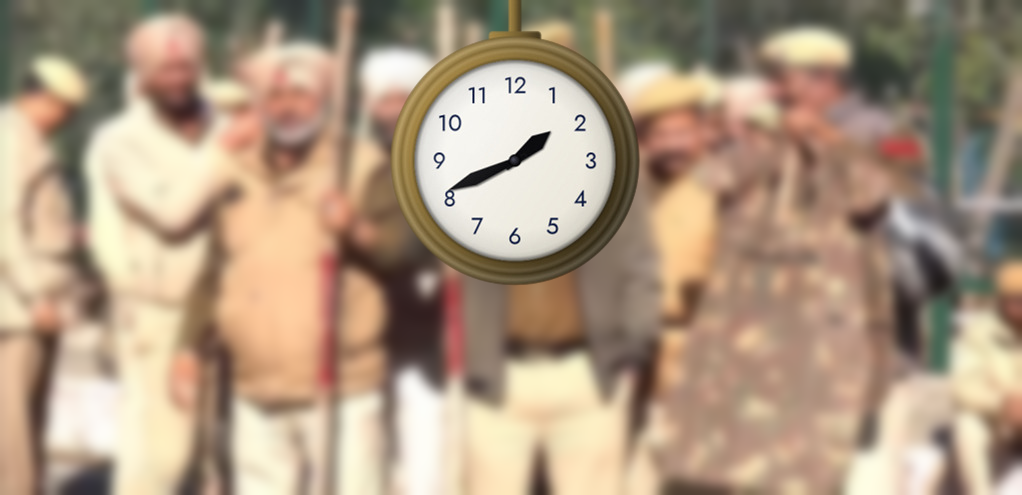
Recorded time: 1:41
